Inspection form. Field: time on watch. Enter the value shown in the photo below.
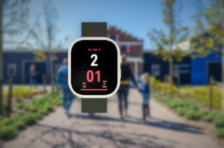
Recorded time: 2:01
